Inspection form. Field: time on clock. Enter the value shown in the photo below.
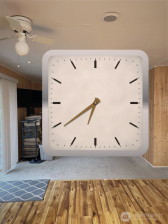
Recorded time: 6:39
